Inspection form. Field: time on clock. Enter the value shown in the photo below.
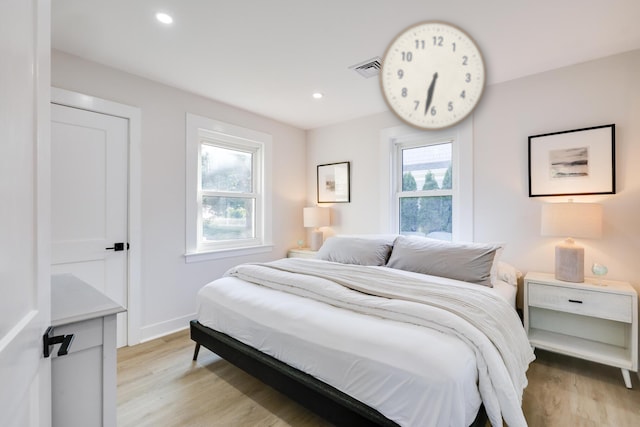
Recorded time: 6:32
